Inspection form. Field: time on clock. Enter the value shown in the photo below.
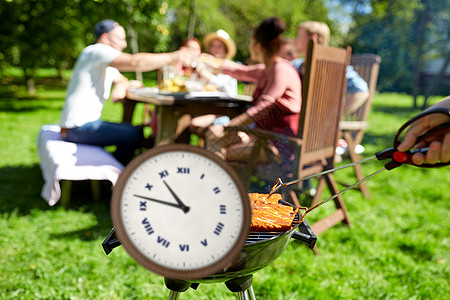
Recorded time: 10:47
